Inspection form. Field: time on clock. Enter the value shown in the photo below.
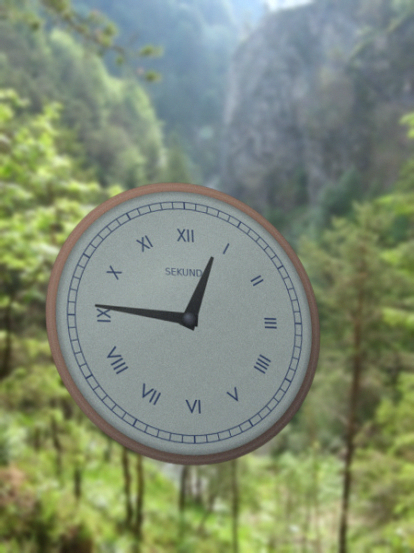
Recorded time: 12:46
